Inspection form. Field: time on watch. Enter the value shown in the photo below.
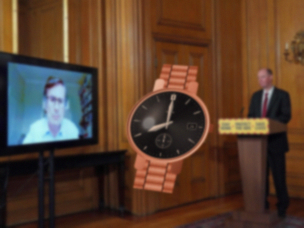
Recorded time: 8:00
